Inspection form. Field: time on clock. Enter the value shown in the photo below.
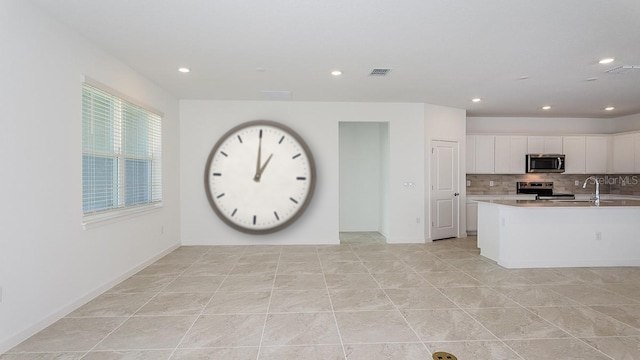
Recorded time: 1:00
